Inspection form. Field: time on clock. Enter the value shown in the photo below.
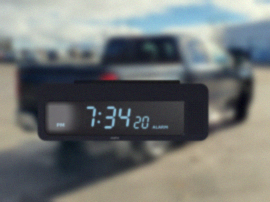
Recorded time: 7:34:20
